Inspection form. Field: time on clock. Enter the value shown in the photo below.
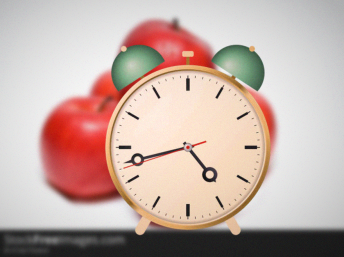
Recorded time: 4:42:42
